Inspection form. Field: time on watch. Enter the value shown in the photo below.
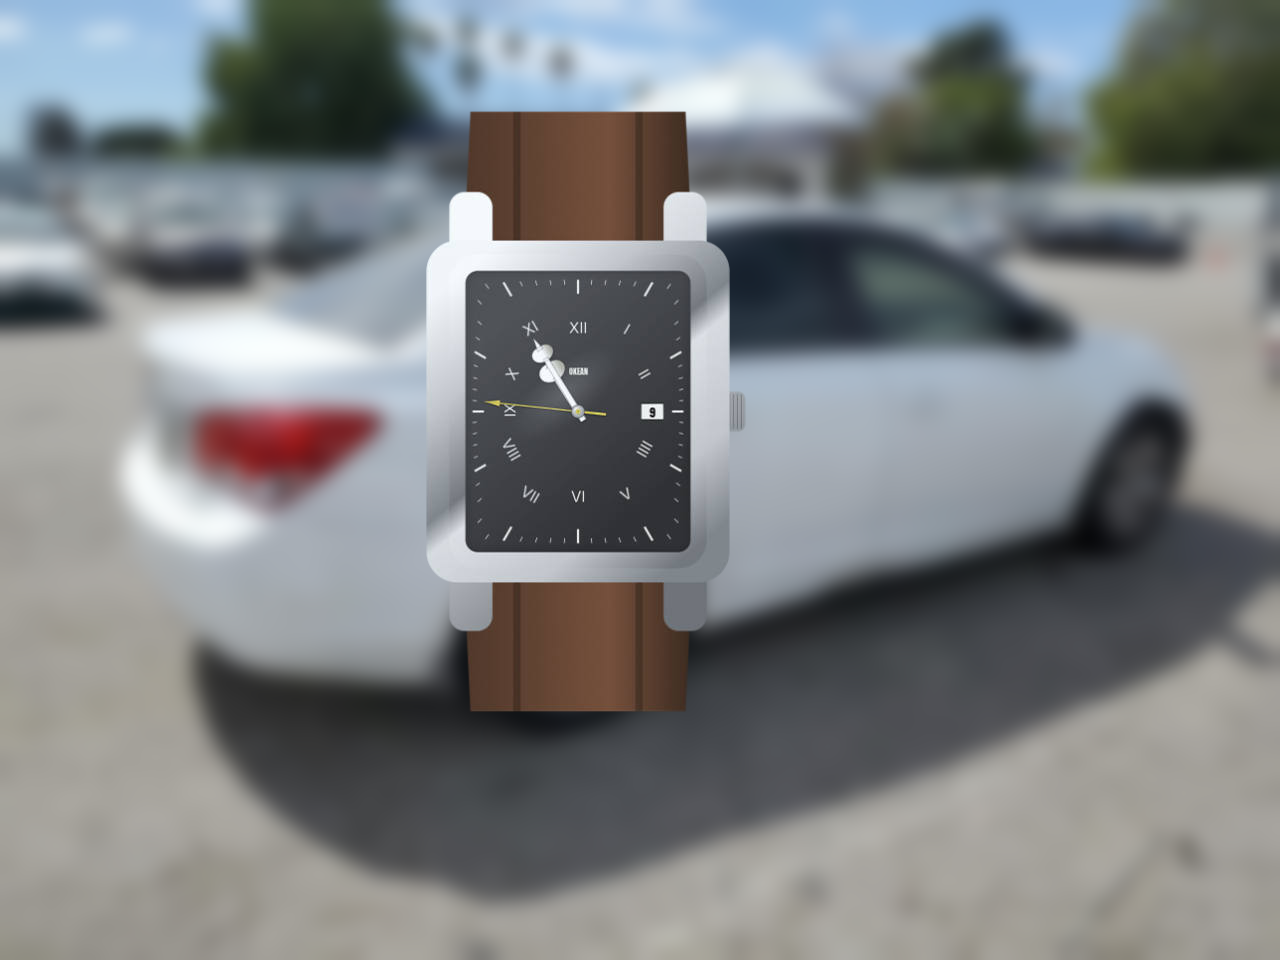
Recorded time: 10:54:46
